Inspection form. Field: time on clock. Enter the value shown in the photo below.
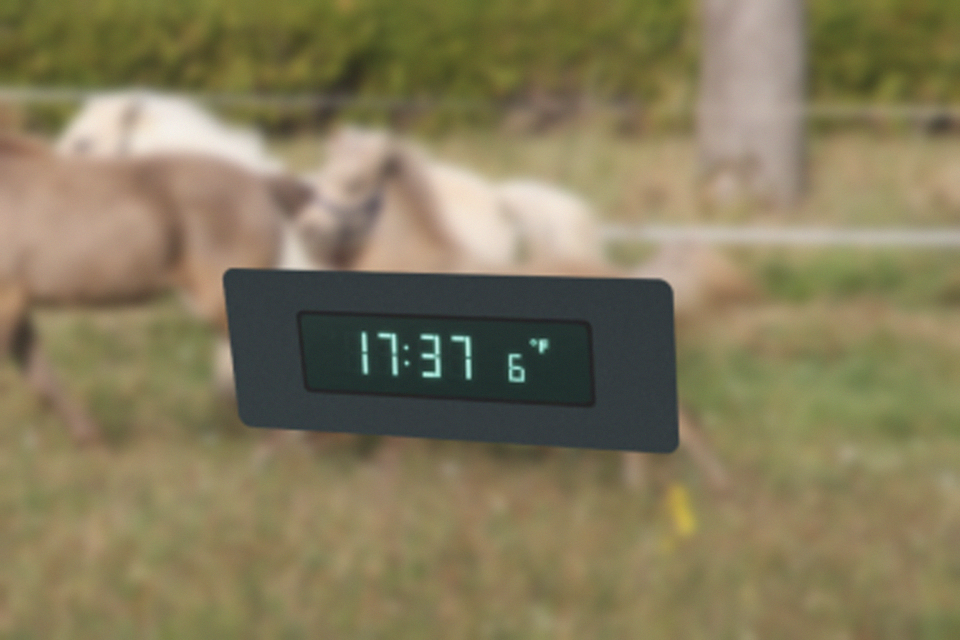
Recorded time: 17:37
